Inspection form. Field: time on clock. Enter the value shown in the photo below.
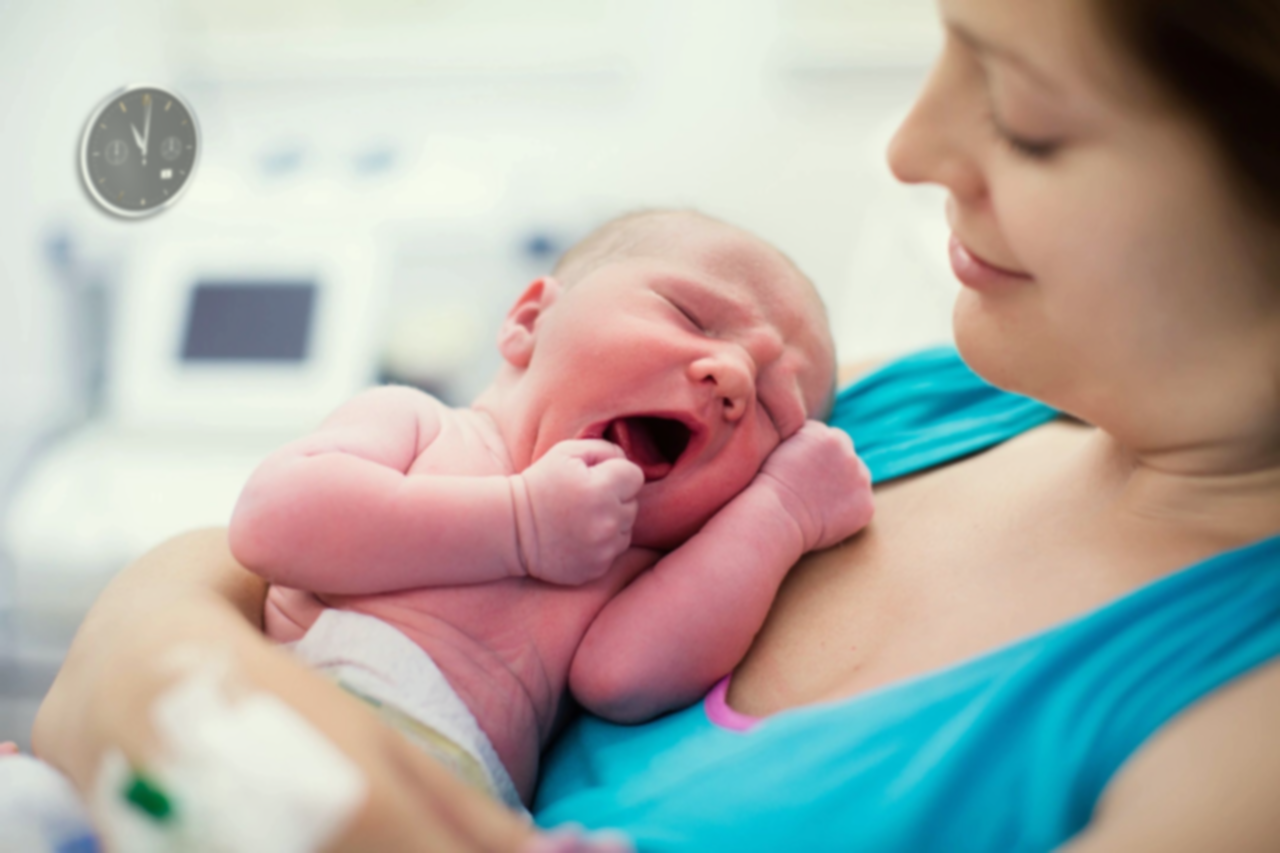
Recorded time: 11:01
